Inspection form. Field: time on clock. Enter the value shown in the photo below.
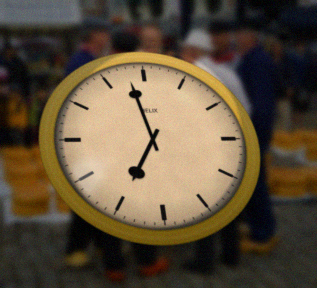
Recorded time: 6:58
